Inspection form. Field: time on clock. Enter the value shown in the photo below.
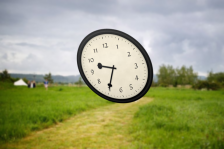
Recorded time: 9:35
